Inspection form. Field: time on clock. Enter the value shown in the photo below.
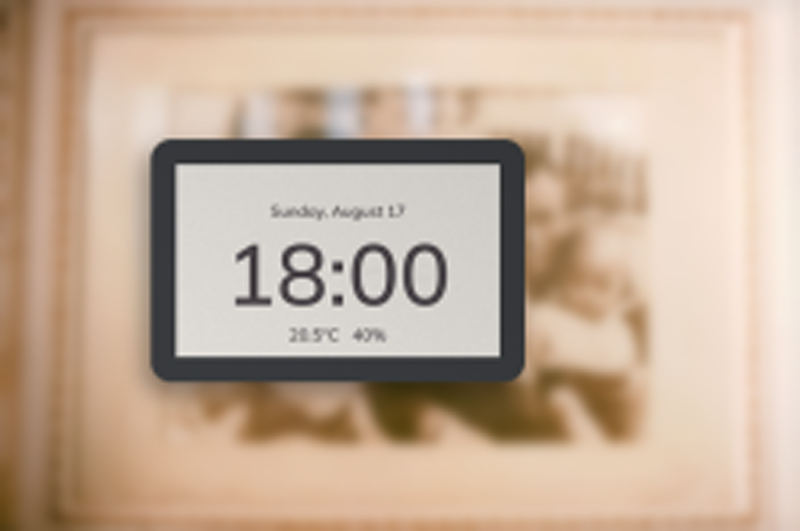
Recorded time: 18:00
